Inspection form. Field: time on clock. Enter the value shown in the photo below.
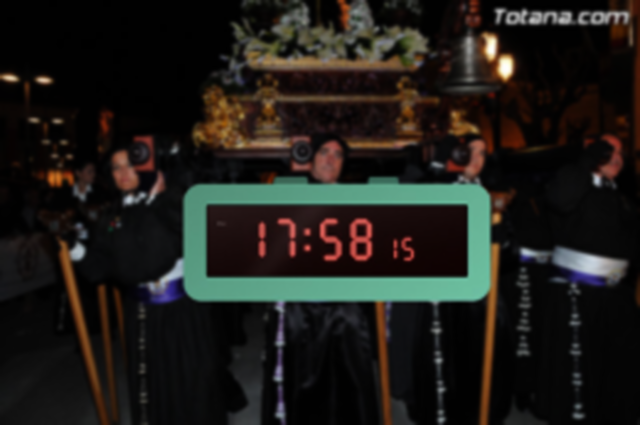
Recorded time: 17:58:15
